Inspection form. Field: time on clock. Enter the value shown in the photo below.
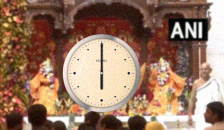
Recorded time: 6:00
